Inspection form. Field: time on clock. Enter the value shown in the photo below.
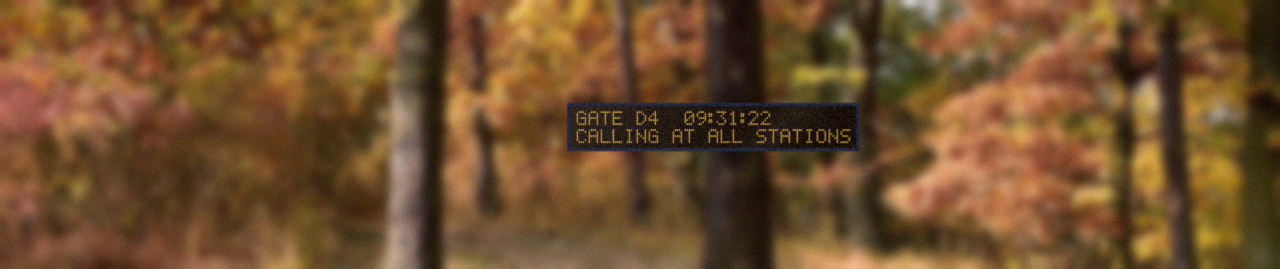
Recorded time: 9:31:22
